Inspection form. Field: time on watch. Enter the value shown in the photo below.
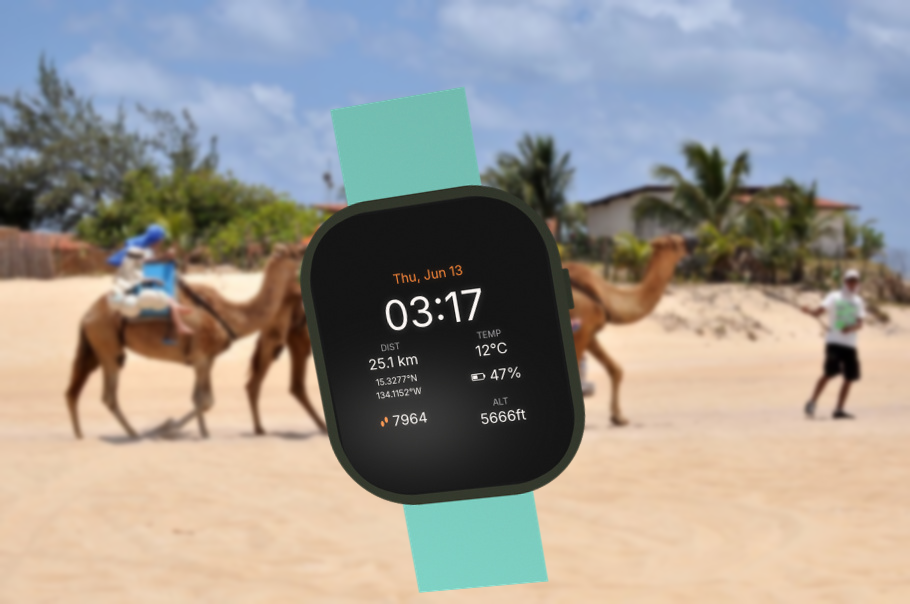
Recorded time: 3:17
